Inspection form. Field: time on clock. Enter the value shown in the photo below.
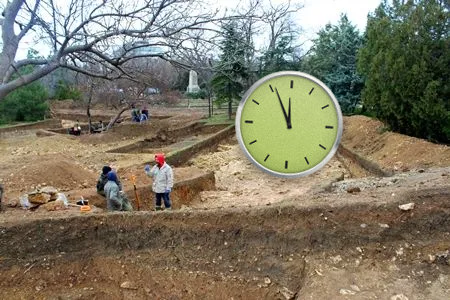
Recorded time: 11:56
